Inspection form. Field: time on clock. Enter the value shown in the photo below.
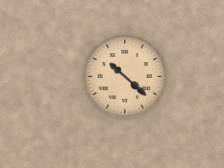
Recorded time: 10:22
